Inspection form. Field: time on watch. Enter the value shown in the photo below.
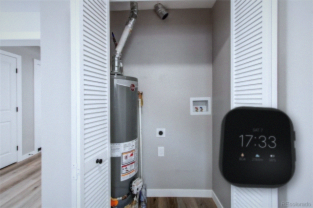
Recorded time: 17:33
